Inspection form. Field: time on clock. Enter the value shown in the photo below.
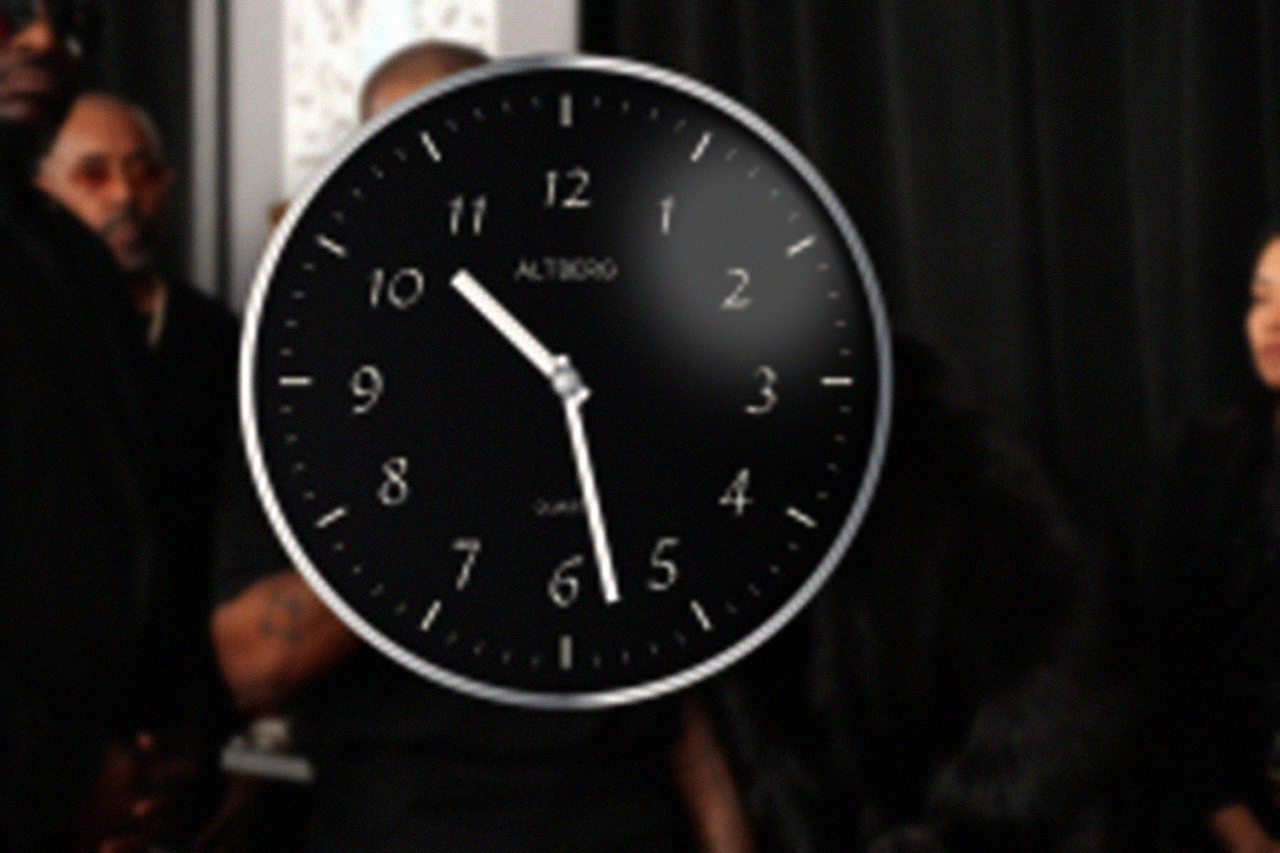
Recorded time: 10:28
